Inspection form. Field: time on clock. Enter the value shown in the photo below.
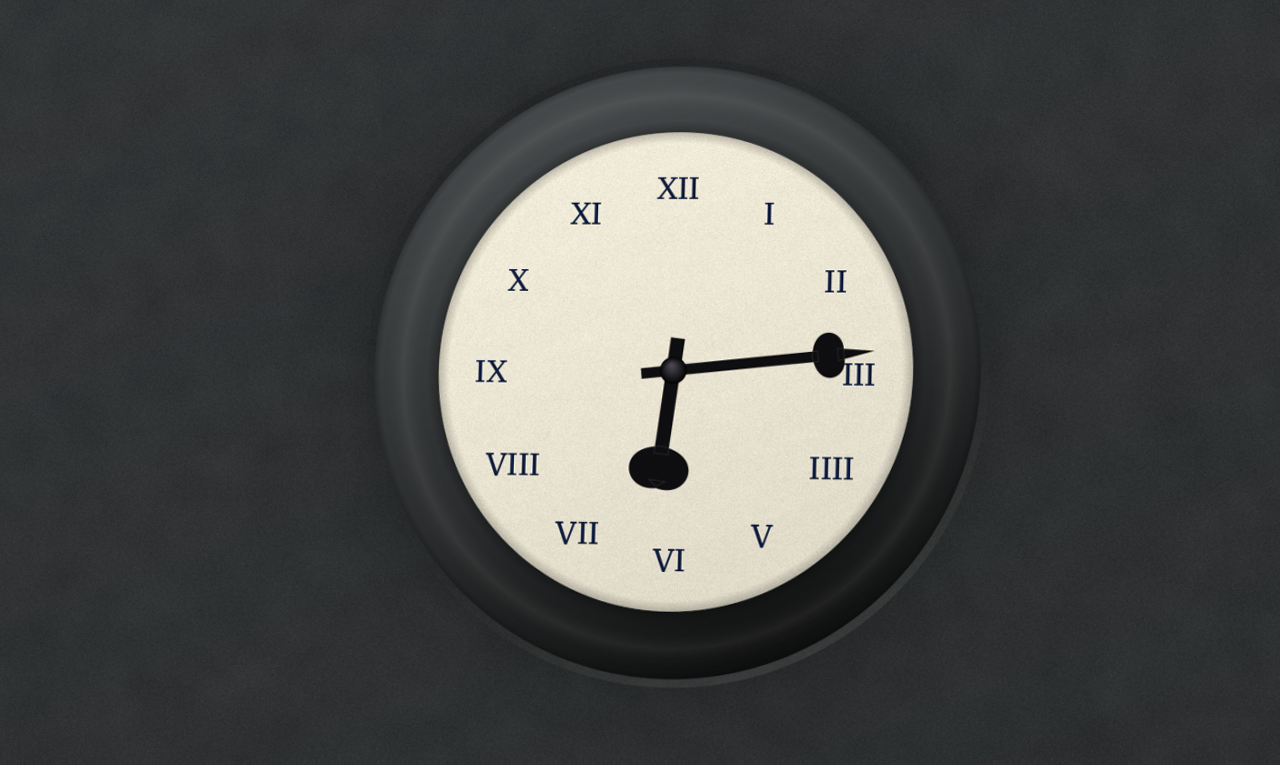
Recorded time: 6:14
